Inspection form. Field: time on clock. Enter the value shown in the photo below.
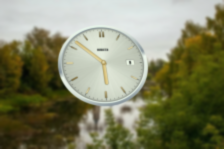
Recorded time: 5:52
